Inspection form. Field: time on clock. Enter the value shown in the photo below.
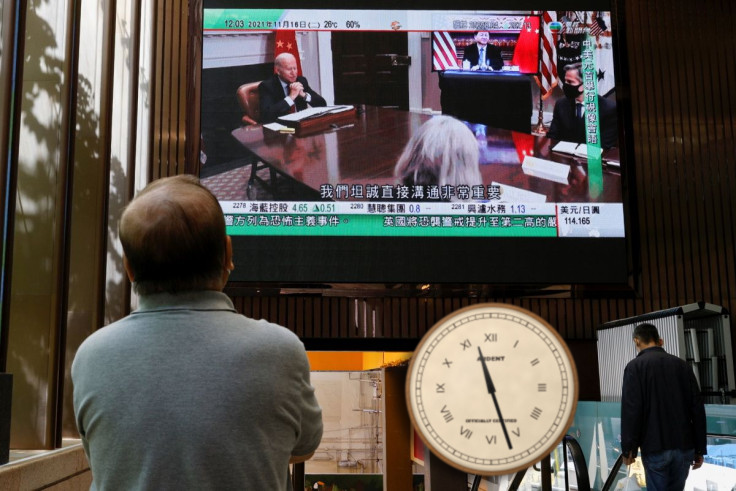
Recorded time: 11:27
